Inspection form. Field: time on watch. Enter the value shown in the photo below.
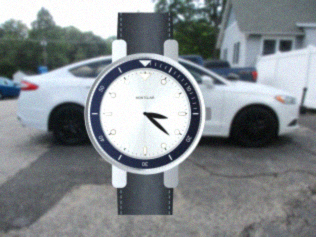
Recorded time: 3:22
